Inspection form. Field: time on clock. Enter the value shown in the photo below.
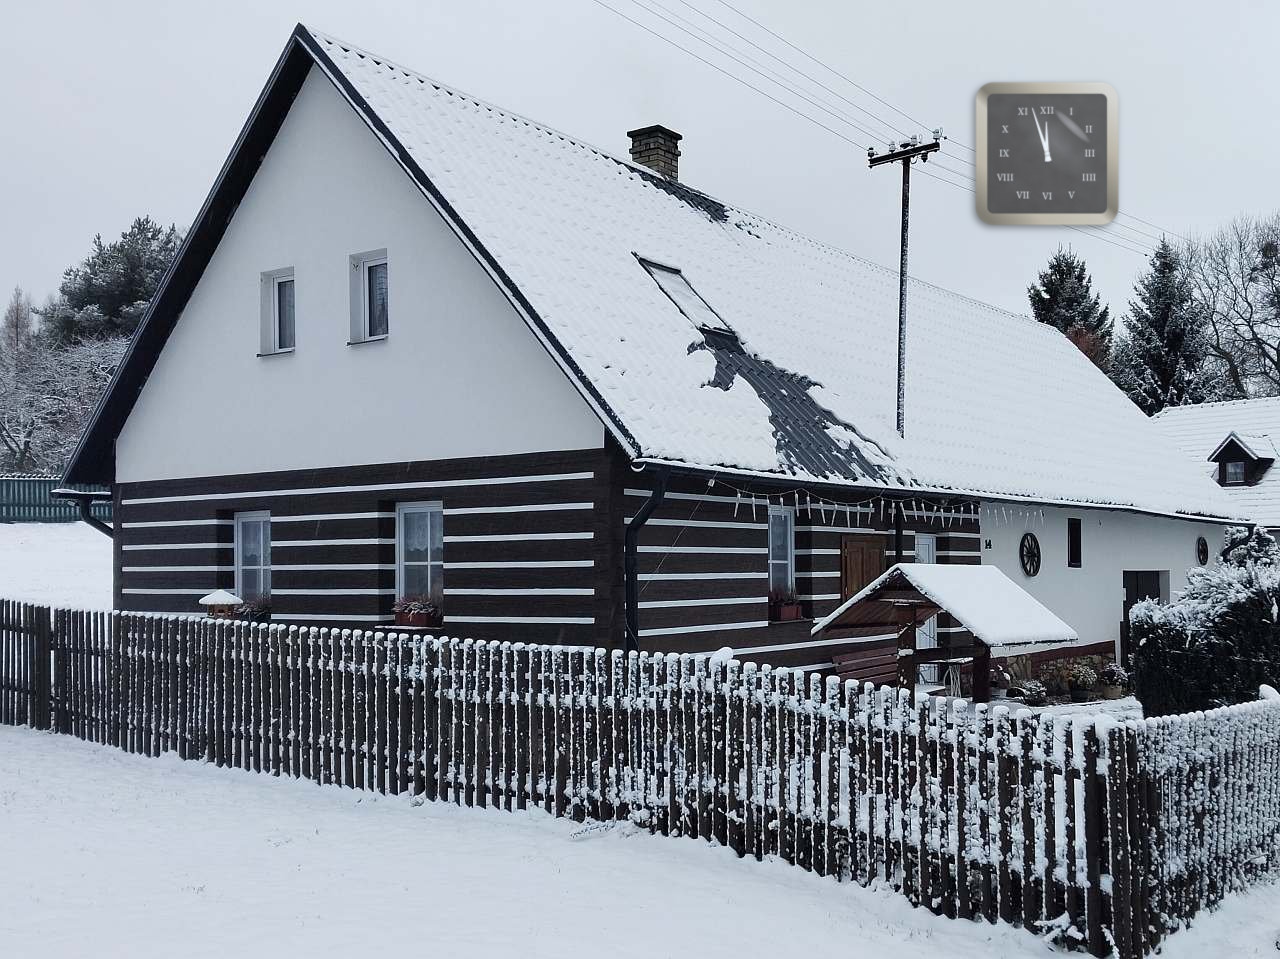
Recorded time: 11:57
